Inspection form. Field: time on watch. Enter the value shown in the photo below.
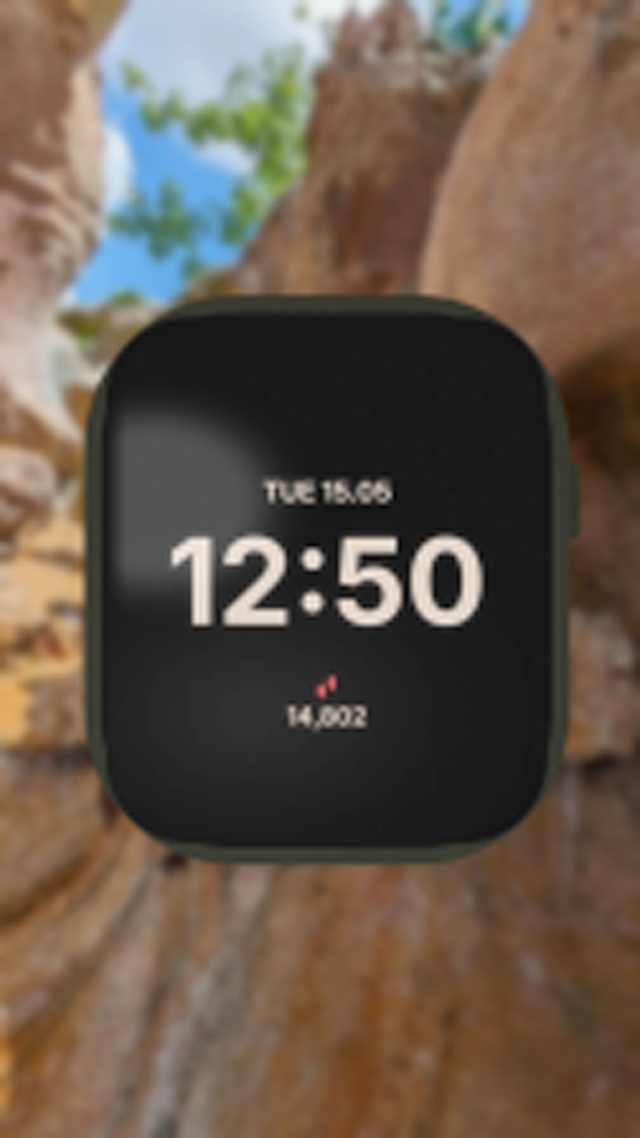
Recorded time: 12:50
